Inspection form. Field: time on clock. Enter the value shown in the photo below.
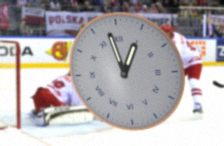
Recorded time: 12:58
